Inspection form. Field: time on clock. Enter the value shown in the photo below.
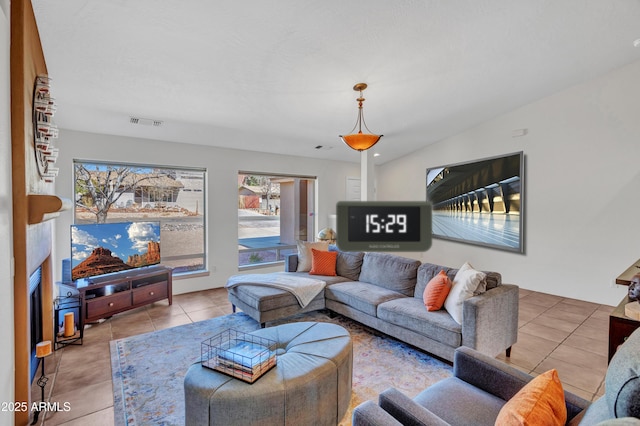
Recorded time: 15:29
